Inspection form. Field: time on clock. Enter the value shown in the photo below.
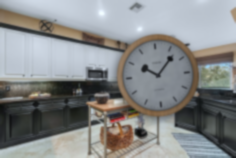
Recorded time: 10:07
